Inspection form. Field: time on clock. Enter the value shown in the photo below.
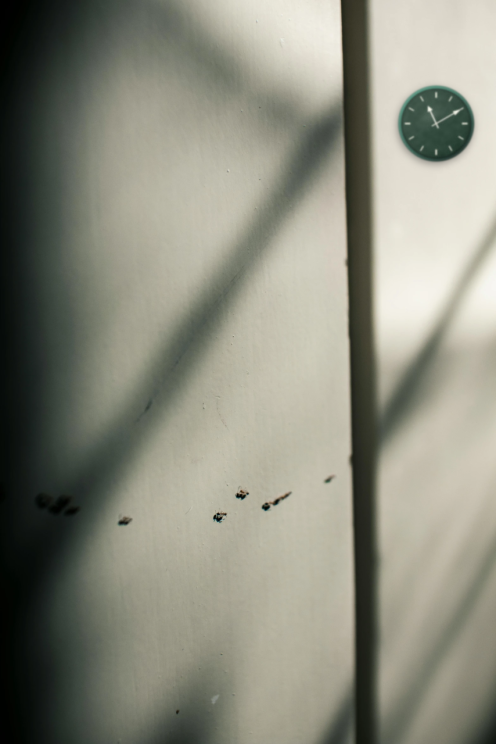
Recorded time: 11:10
